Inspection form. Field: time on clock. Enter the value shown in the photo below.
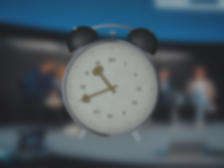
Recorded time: 10:41
